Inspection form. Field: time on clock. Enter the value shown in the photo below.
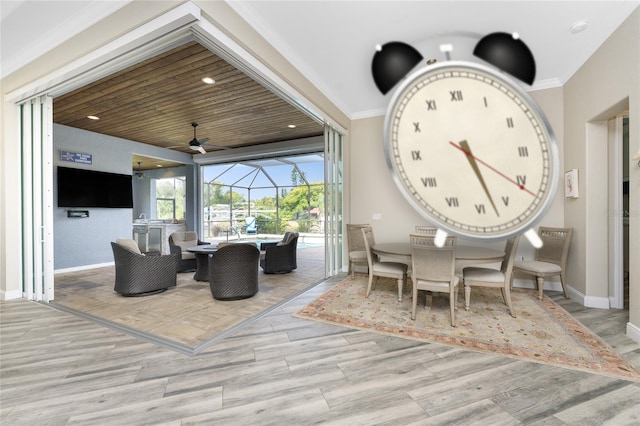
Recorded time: 5:27:21
